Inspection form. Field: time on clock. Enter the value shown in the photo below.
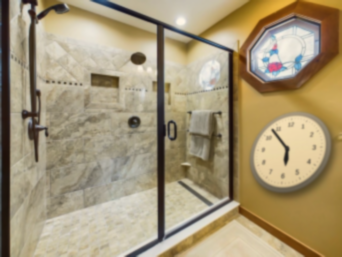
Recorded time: 5:53
